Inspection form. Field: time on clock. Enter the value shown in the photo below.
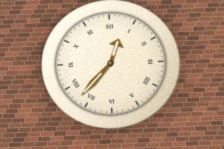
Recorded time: 12:37
